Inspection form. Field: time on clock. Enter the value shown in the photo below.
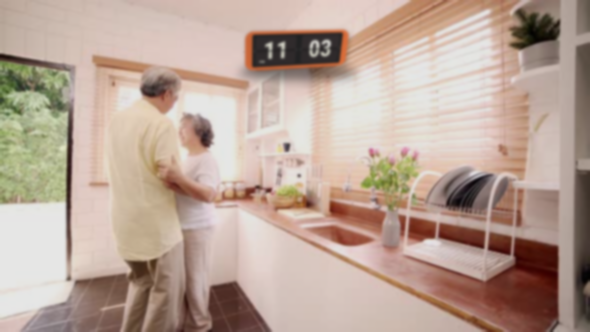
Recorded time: 11:03
